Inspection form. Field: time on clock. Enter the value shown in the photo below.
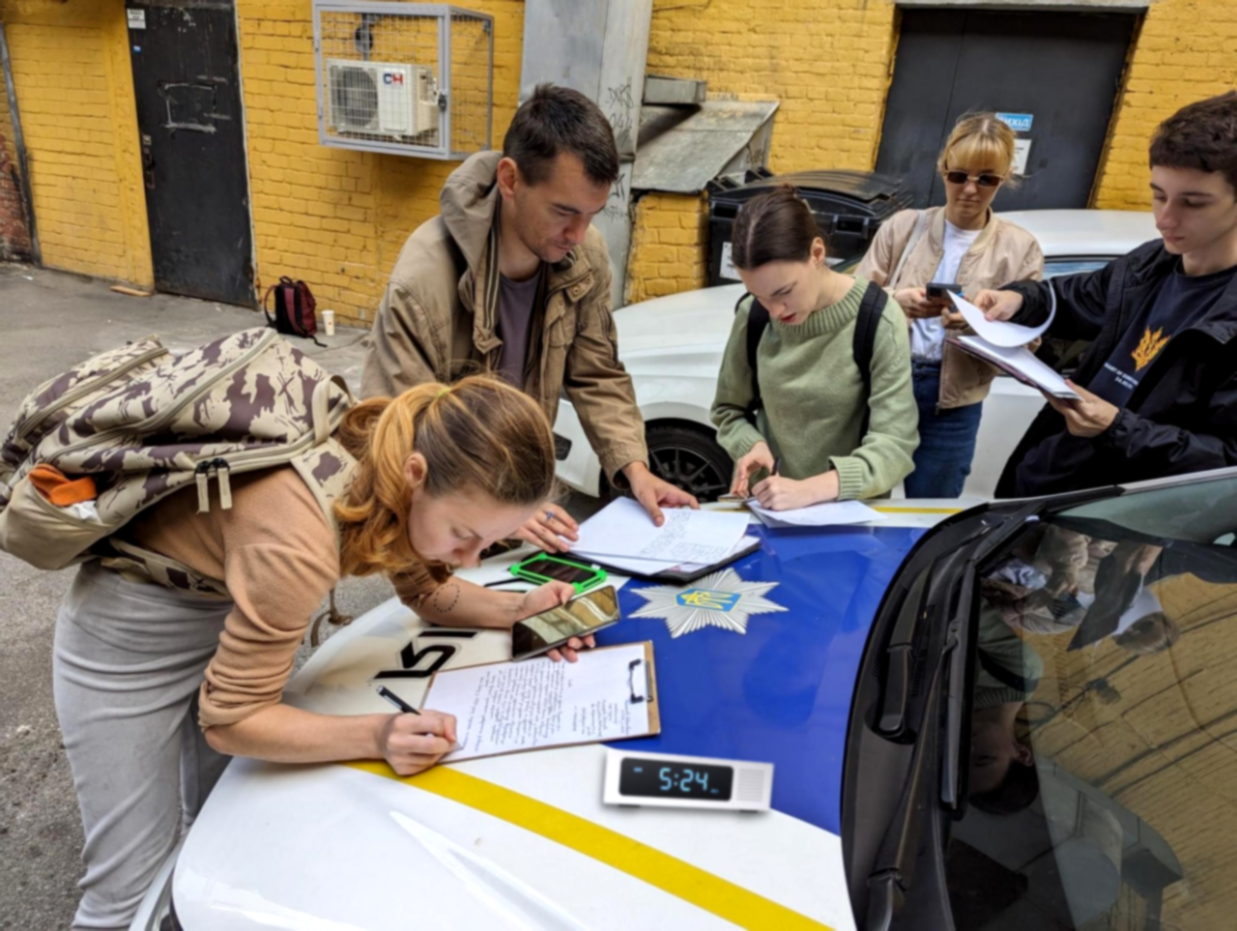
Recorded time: 5:24
